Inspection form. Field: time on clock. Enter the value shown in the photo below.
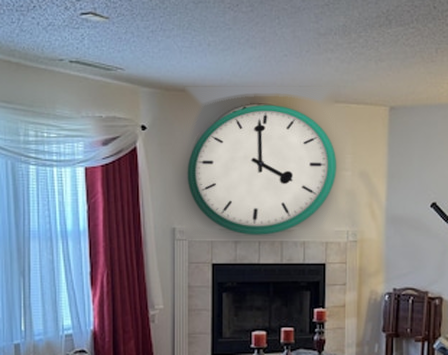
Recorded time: 3:59
